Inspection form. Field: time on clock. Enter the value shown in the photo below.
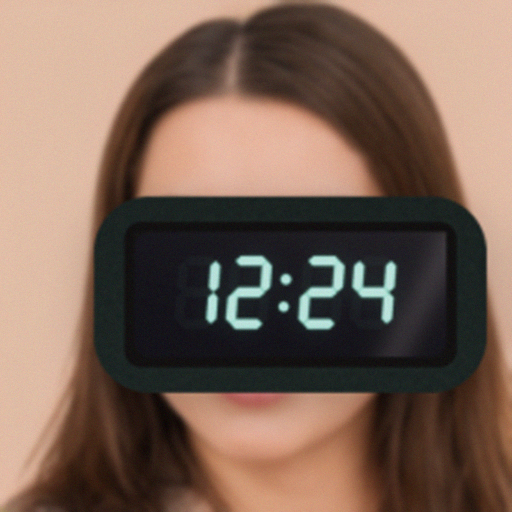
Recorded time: 12:24
